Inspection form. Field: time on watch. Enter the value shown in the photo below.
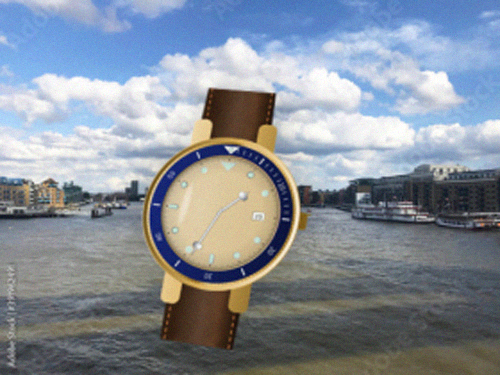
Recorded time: 1:34
